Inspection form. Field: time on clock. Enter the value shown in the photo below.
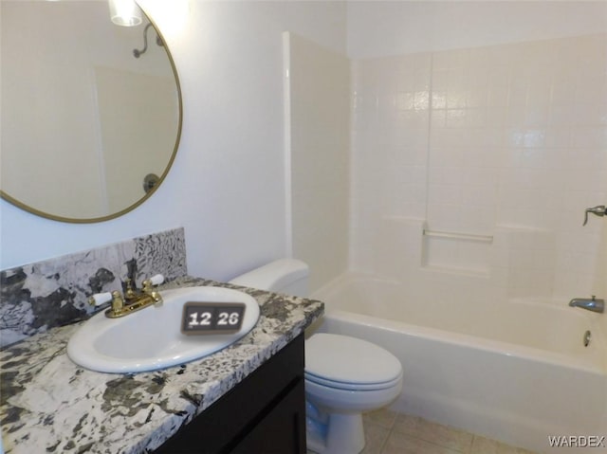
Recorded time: 12:26
